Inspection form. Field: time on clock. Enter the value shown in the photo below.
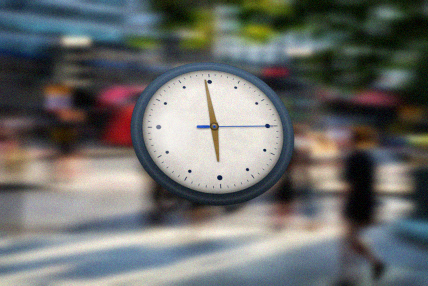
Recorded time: 5:59:15
